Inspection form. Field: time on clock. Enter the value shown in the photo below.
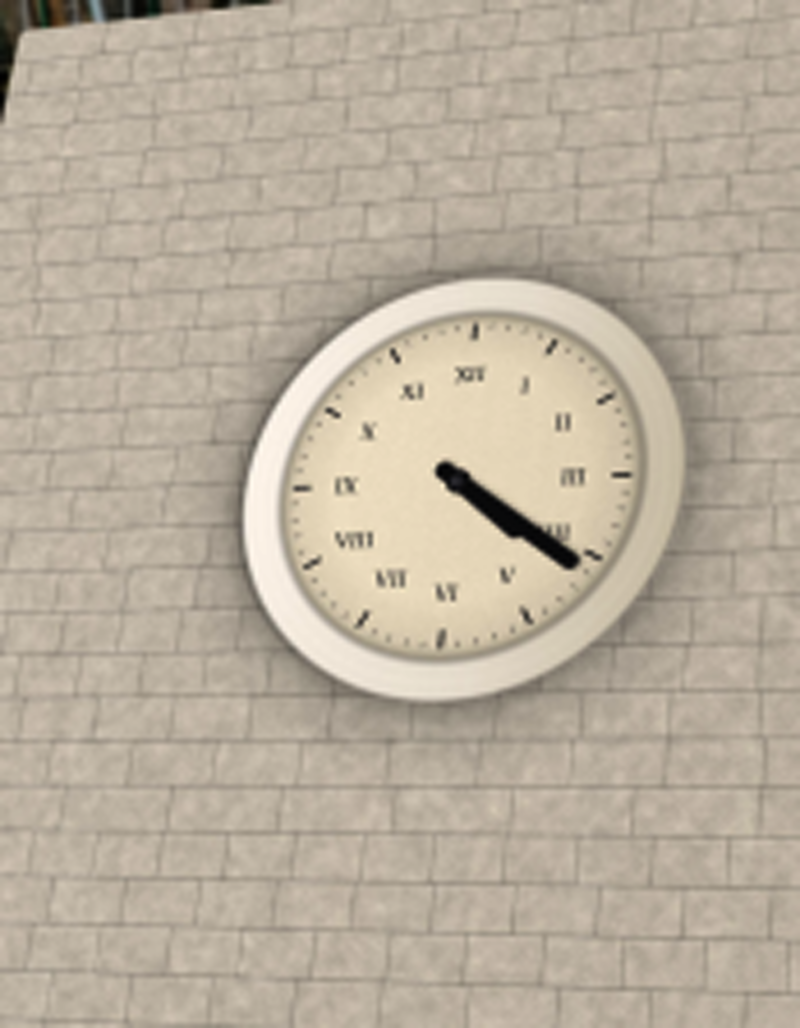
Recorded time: 4:21
